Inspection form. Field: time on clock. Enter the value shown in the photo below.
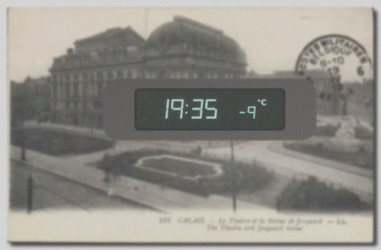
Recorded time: 19:35
